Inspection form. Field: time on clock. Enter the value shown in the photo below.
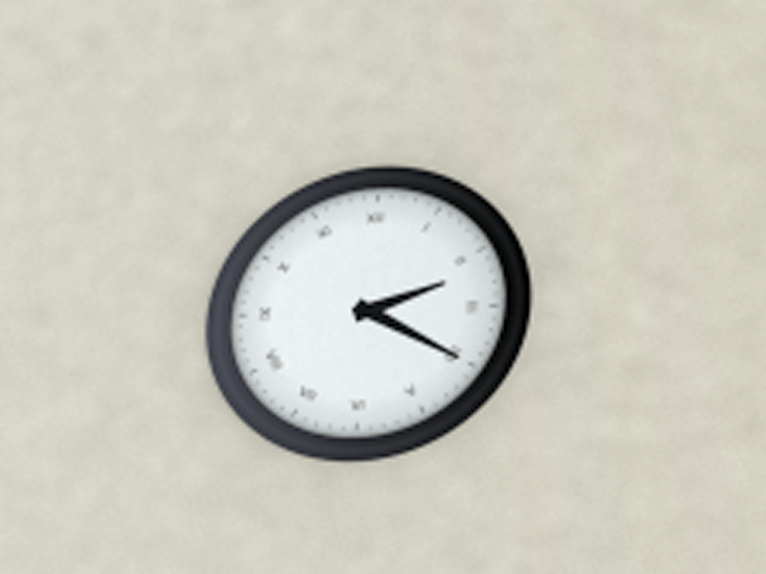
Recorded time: 2:20
